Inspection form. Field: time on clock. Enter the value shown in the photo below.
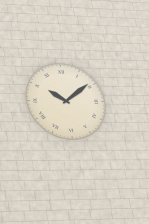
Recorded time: 10:09
